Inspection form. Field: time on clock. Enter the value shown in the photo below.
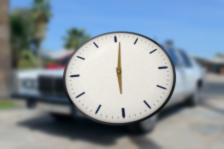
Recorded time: 6:01
